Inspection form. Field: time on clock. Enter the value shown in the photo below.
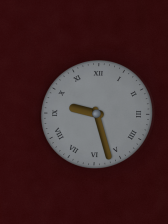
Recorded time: 9:27
